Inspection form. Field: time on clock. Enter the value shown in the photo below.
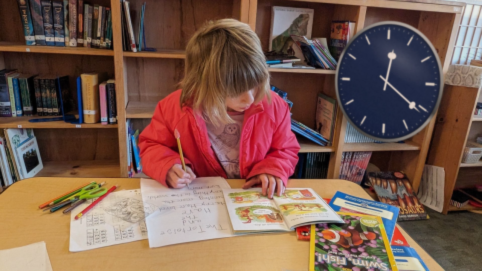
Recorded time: 12:21
